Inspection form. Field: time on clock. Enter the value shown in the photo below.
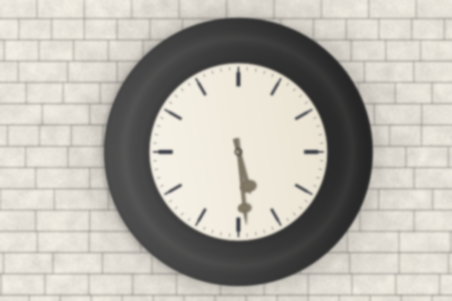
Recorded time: 5:29
